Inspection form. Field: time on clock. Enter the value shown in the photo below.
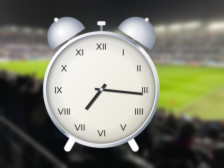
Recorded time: 7:16
